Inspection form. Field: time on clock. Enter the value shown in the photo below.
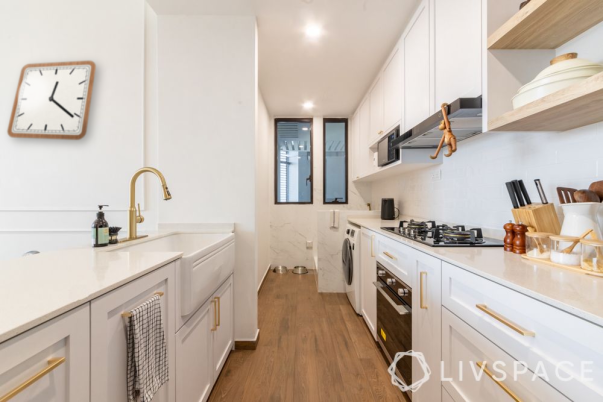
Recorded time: 12:21
